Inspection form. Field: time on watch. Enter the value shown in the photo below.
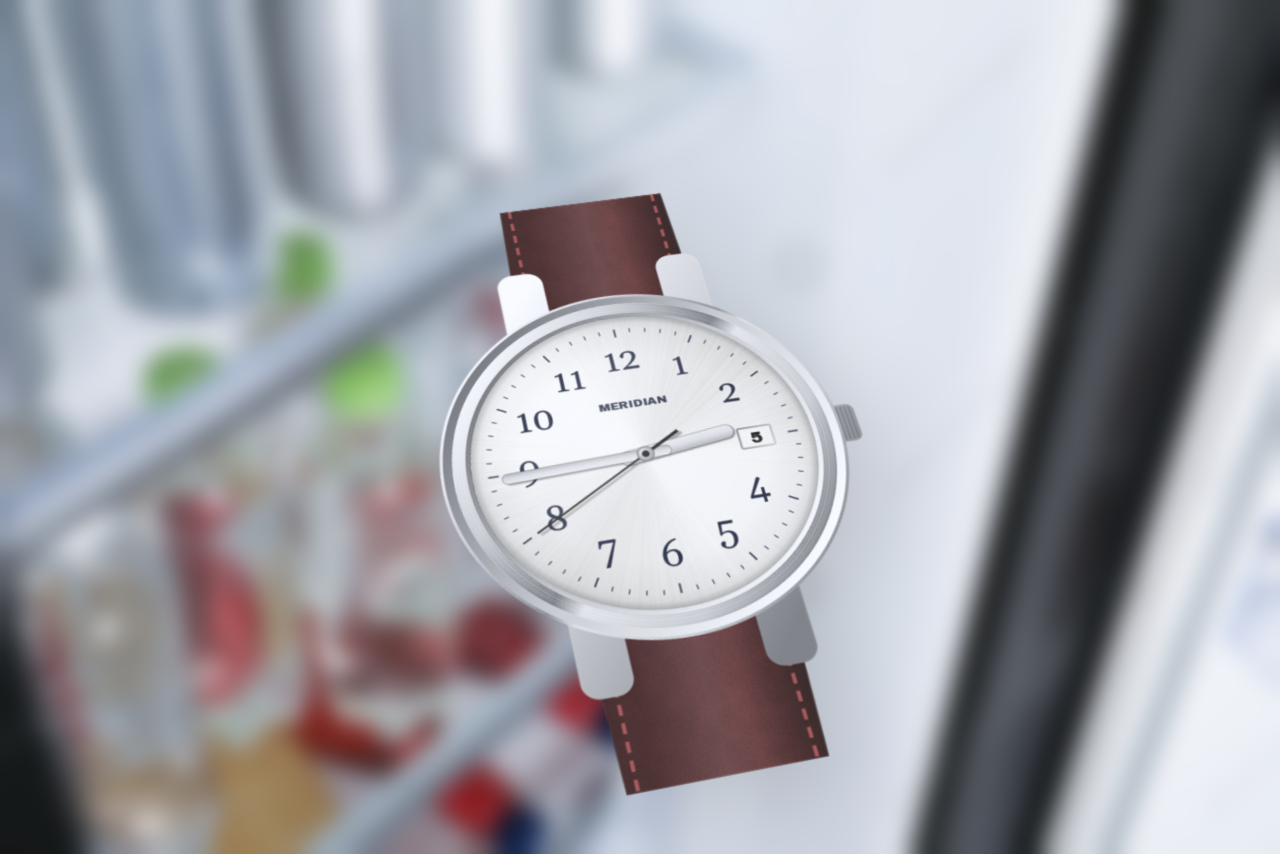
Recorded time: 2:44:40
